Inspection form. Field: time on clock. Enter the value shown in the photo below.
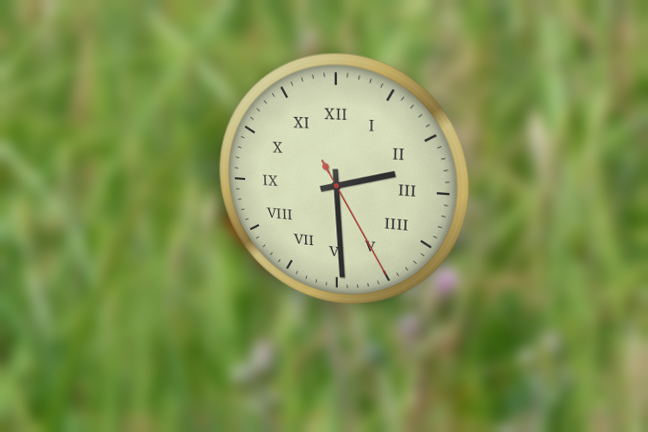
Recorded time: 2:29:25
